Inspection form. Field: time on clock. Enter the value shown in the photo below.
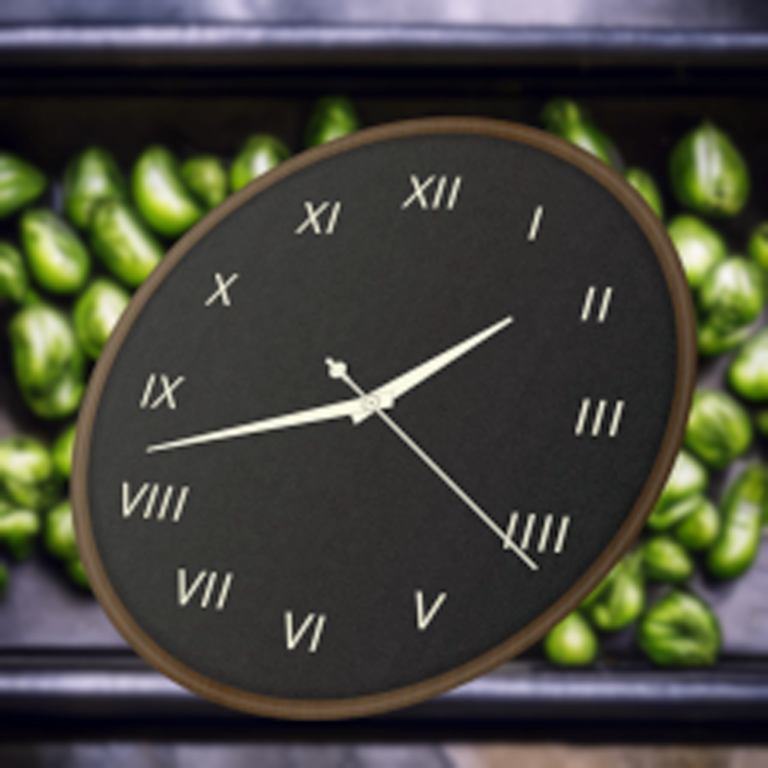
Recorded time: 1:42:21
